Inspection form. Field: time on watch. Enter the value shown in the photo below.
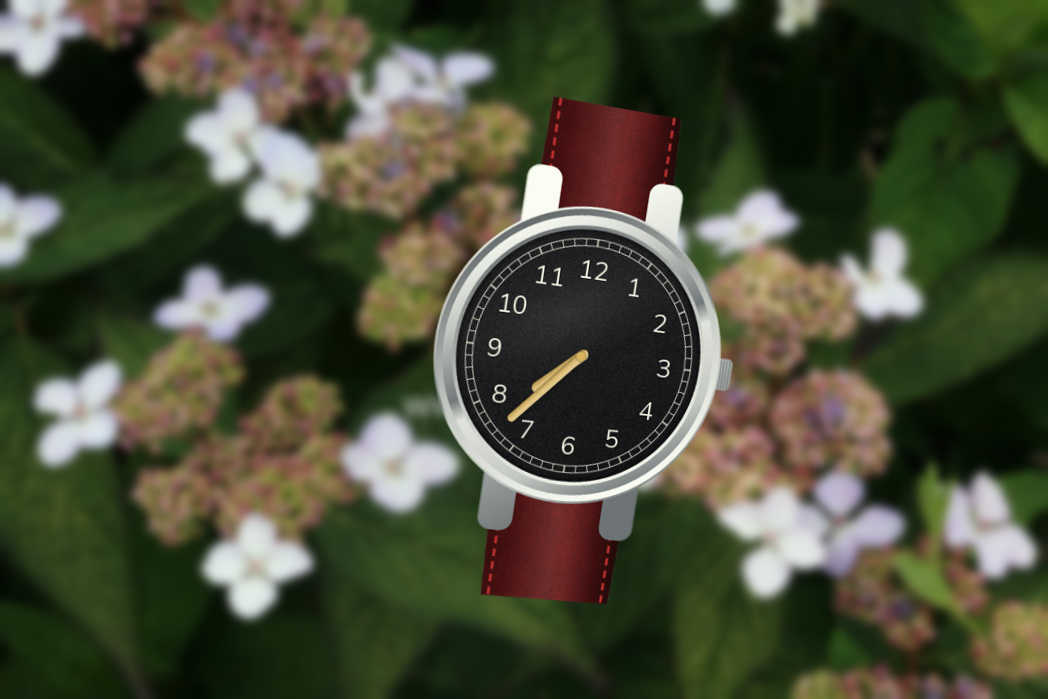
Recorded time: 7:37
